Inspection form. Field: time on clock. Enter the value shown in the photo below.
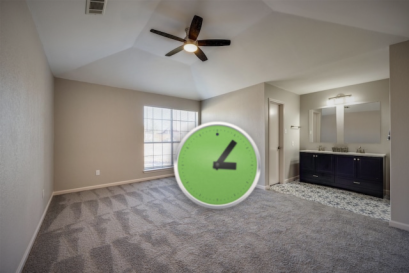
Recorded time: 3:06
